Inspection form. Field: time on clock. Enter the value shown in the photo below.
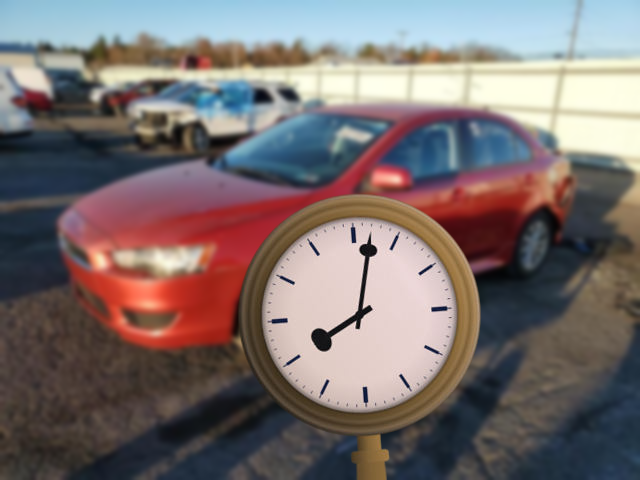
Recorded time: 8:02
